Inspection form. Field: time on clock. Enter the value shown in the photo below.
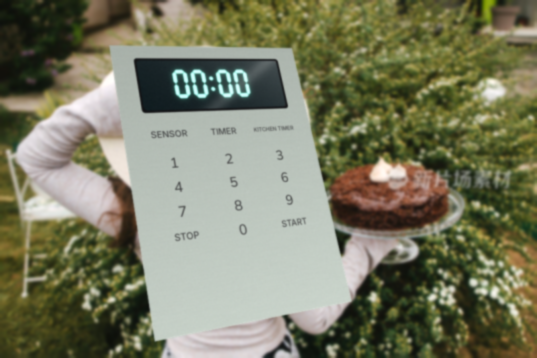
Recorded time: 0:00
